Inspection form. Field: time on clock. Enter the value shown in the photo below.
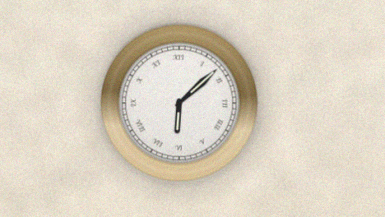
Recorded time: 6:08
